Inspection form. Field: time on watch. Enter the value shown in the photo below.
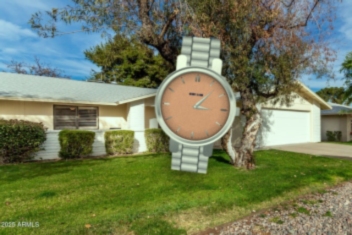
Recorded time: 3:07
